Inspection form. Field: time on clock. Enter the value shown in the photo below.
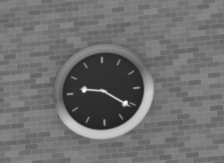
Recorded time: 9:21
